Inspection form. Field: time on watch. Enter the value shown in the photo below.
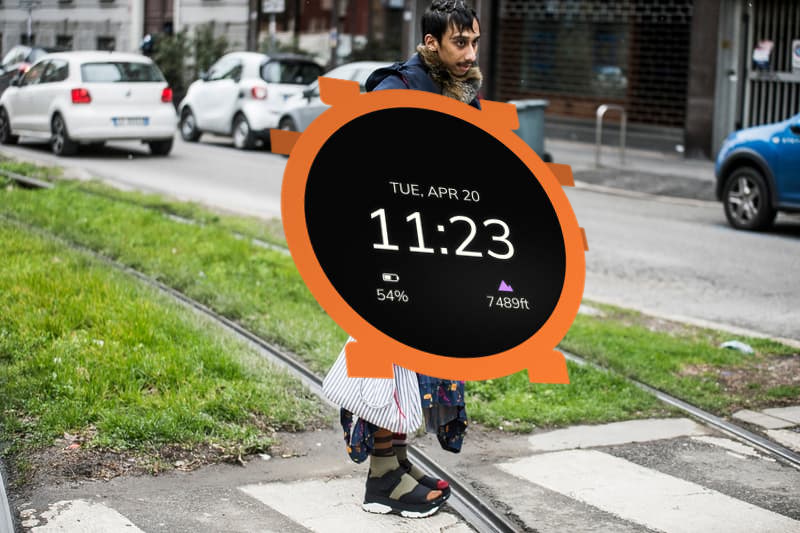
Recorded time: 11:23
